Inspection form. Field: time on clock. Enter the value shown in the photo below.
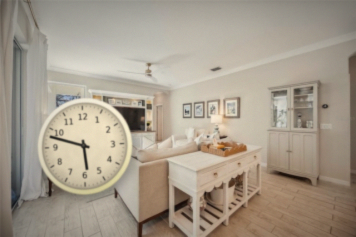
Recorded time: 5:48
